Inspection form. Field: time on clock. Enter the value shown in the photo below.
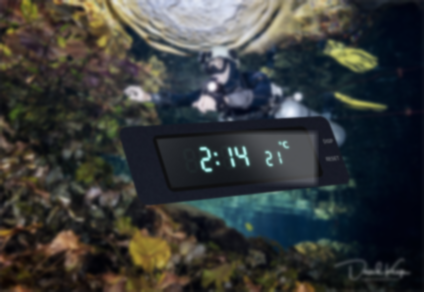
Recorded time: 2:14
